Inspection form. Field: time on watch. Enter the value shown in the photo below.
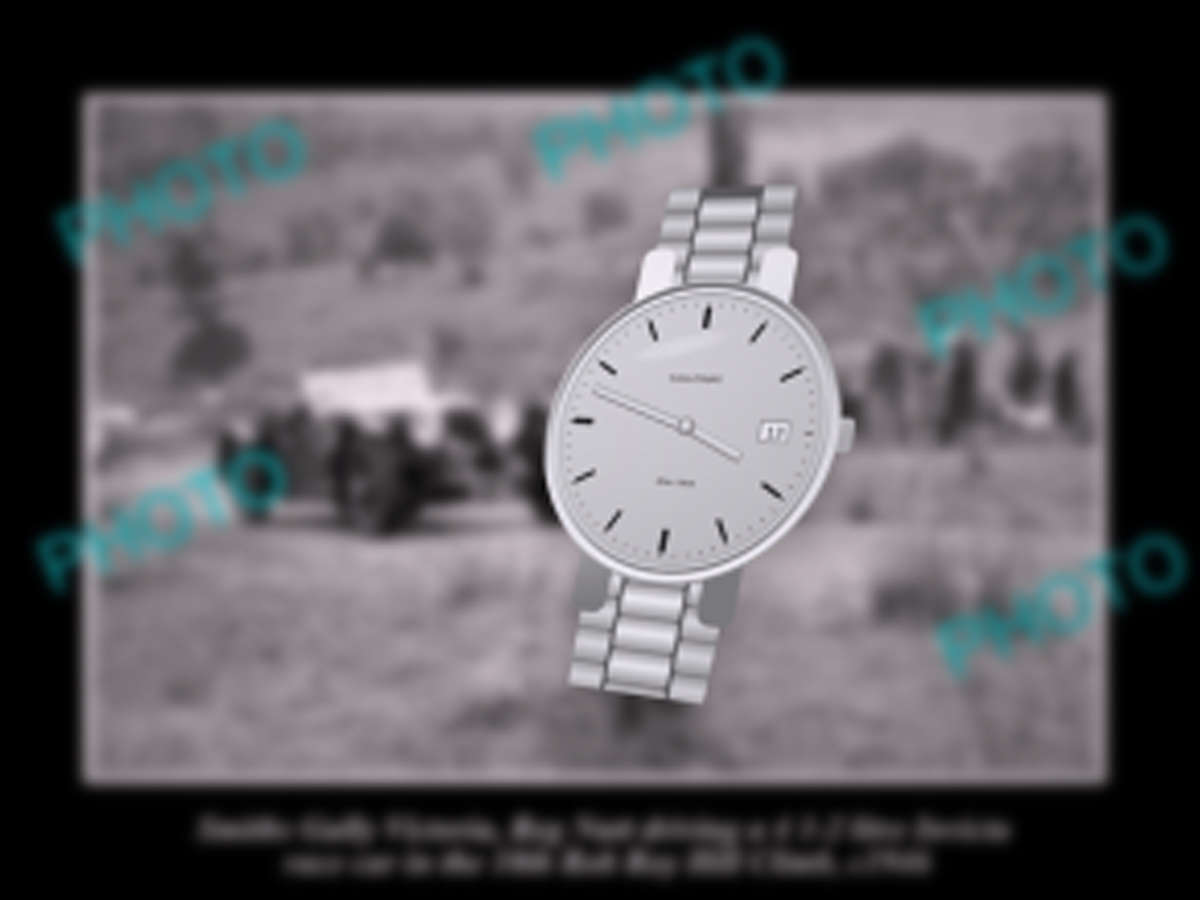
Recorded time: 3:48
